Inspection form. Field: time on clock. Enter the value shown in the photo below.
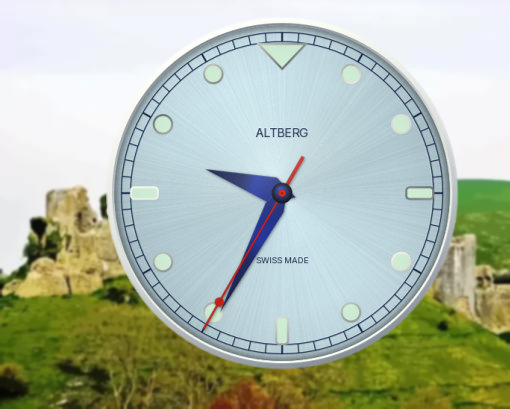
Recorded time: 9:34:35
